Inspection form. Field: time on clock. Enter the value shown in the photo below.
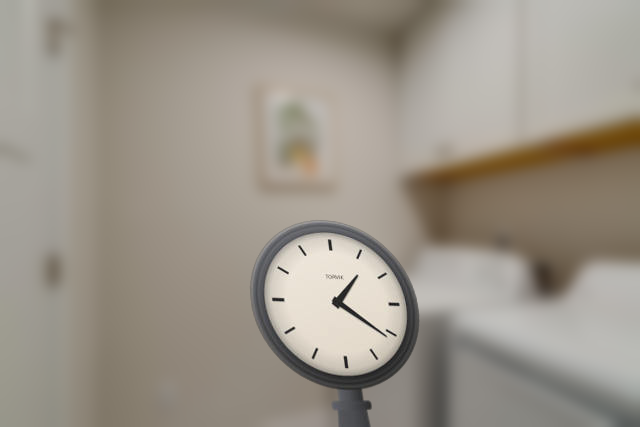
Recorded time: 1:21
